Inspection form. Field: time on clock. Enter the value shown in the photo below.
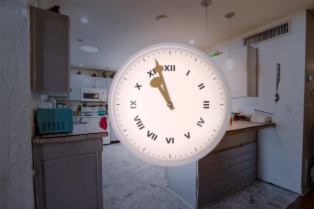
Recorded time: 10:57
